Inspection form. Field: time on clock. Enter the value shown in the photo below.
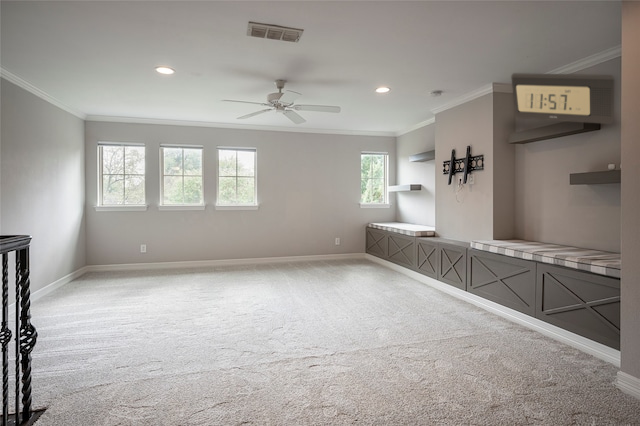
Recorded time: 11:57
